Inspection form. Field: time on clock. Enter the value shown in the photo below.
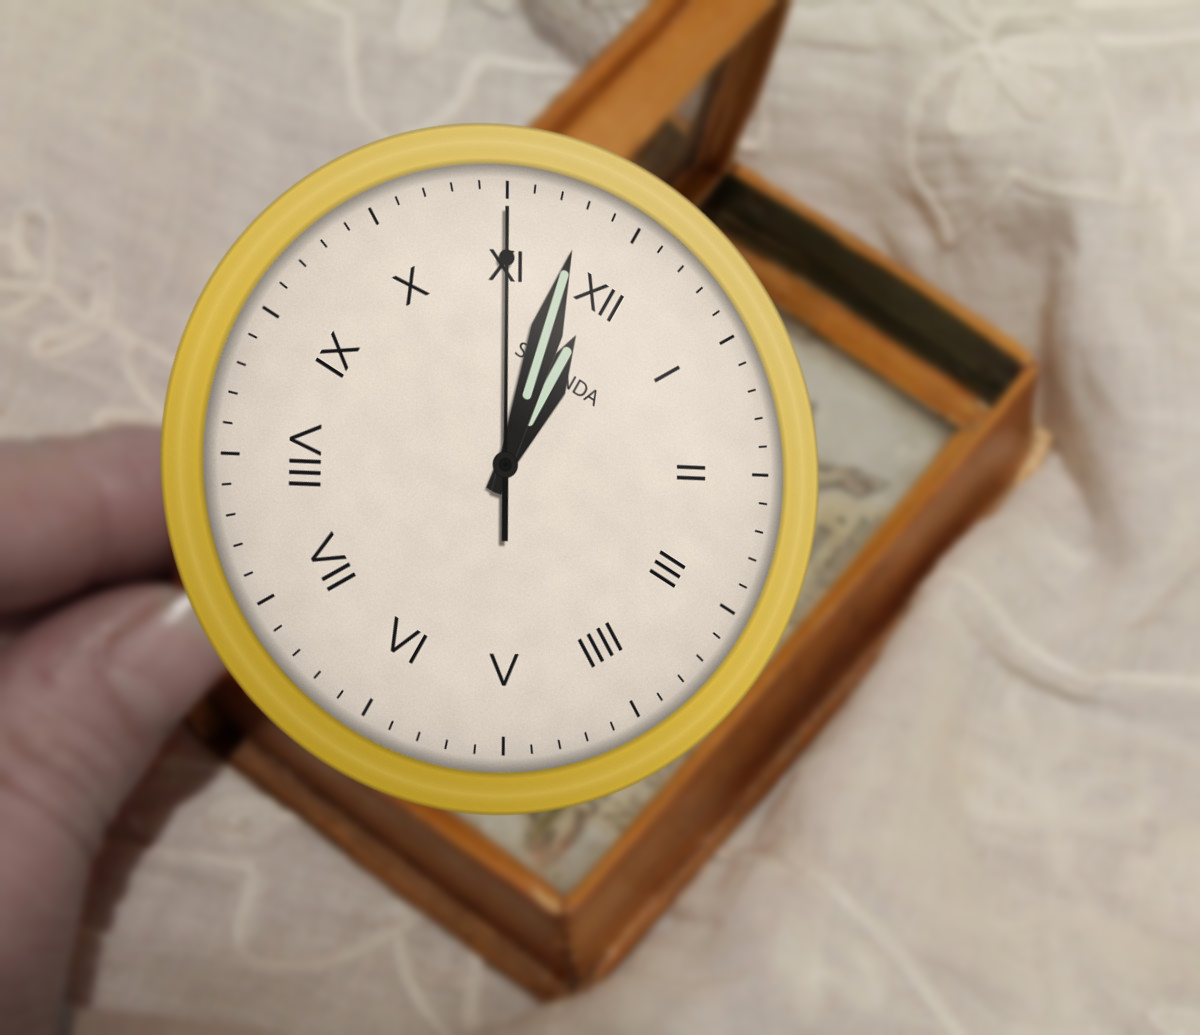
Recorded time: 11:57:55
